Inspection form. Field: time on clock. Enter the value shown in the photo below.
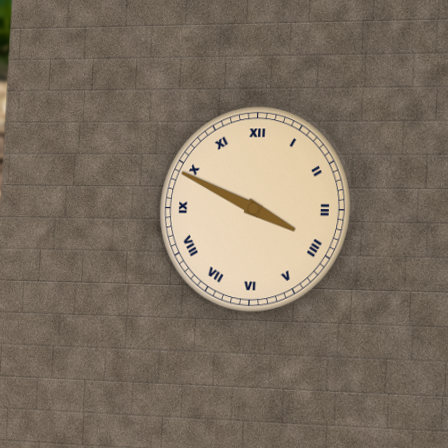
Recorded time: 3:49
